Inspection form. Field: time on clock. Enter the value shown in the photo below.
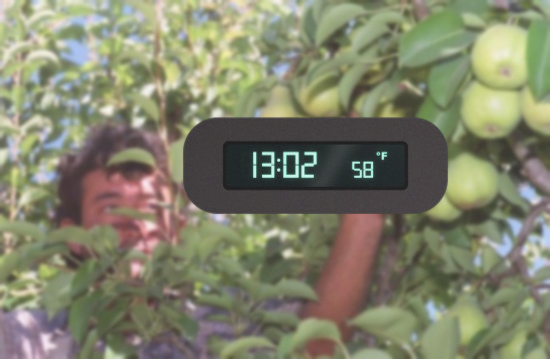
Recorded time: 13:02
